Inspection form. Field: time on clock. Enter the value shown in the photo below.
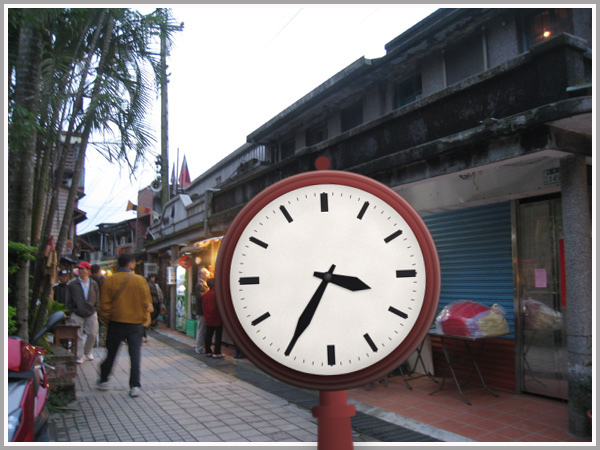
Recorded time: 3:35
